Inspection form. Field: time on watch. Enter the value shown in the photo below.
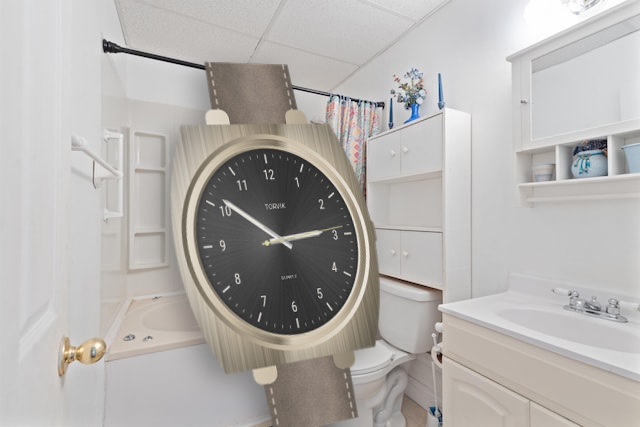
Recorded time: 2:51:14
